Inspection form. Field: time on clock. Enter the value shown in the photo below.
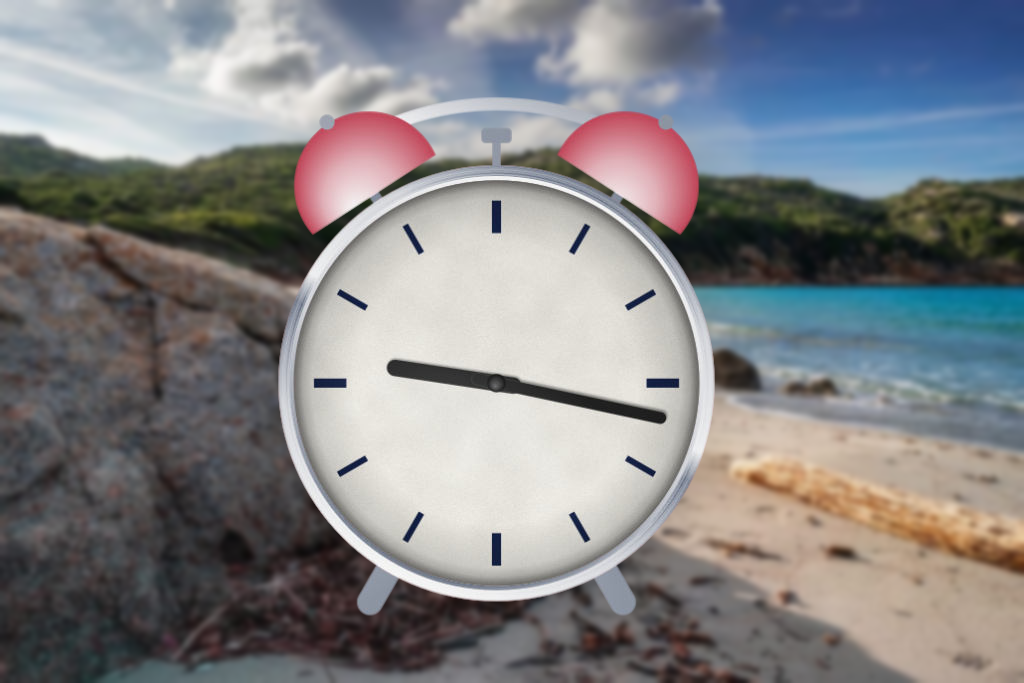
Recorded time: 9:17
